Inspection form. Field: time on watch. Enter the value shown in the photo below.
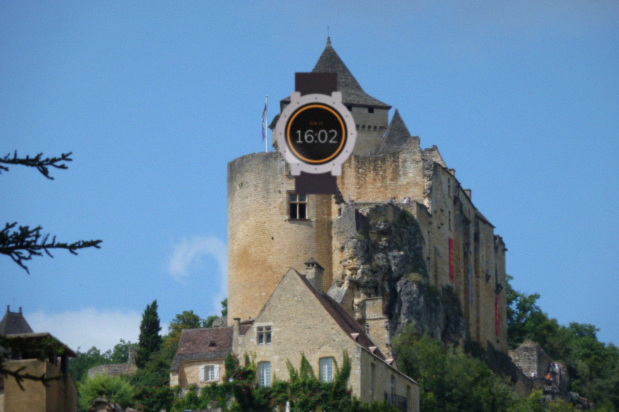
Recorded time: 16:02
